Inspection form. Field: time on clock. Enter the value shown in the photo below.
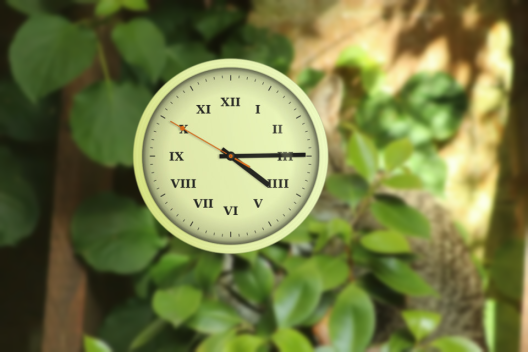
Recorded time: 4:14:50
